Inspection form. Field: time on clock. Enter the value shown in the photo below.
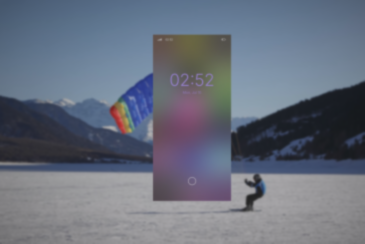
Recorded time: 2:52
